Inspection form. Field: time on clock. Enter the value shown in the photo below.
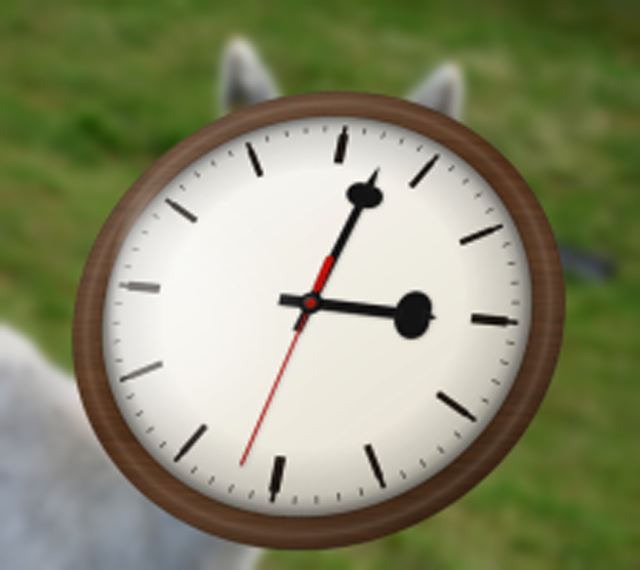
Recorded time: 3:02:32
